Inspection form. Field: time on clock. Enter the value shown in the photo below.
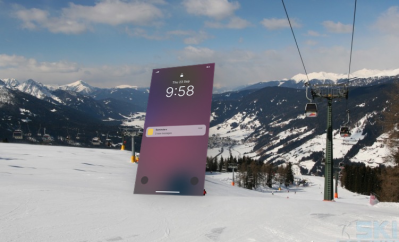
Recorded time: 9:58
